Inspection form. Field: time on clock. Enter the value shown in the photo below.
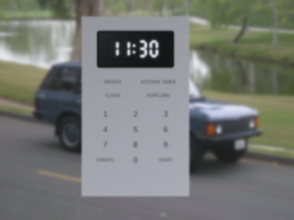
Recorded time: 11:30
